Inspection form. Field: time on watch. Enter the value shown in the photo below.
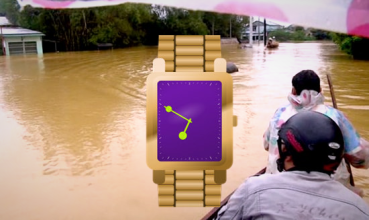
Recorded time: 6:50
